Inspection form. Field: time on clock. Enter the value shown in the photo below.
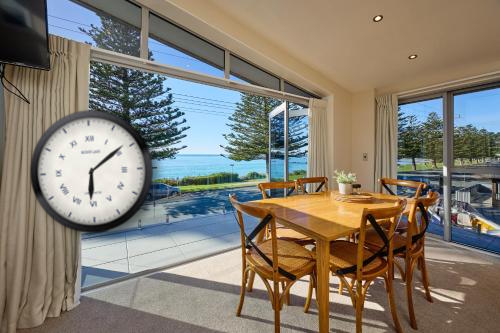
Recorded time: 6:09
